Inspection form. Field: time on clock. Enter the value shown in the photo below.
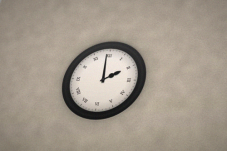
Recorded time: 1:59
